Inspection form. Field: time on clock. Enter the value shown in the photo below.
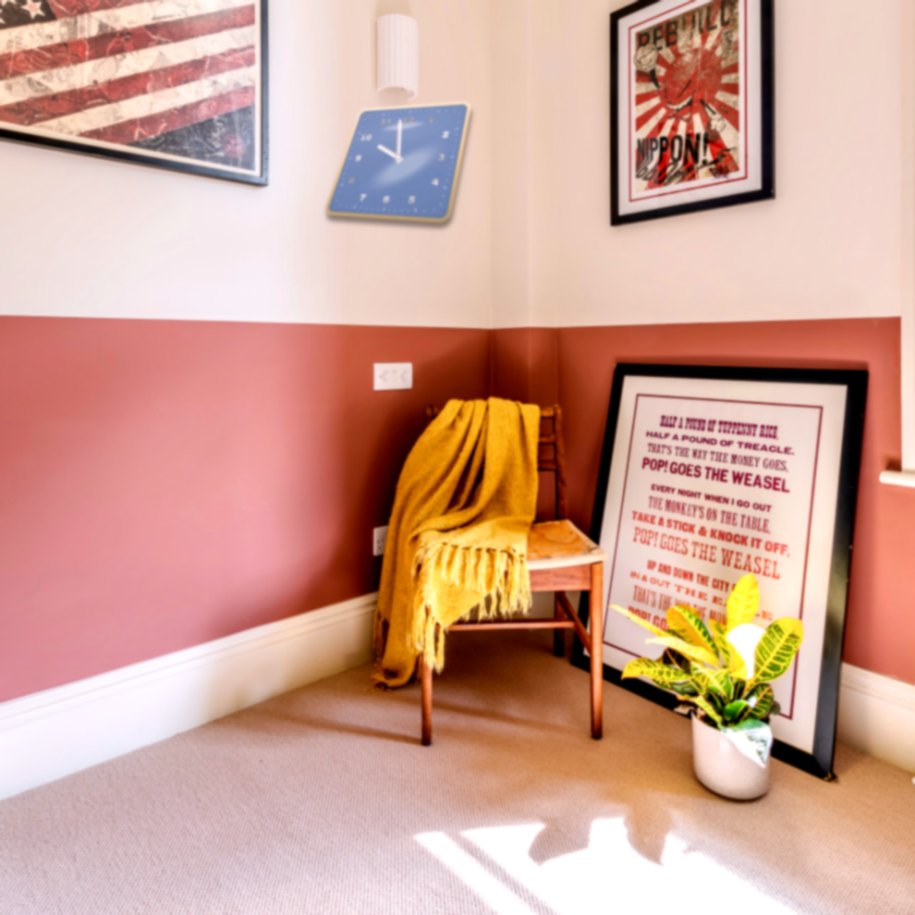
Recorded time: 9:58
